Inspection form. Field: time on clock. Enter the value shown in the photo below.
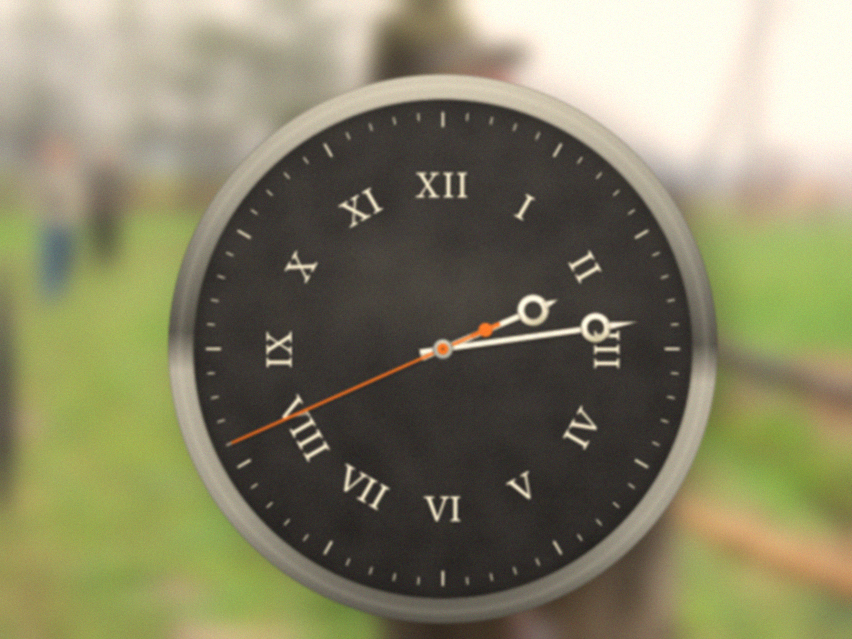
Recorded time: 2:13:41
